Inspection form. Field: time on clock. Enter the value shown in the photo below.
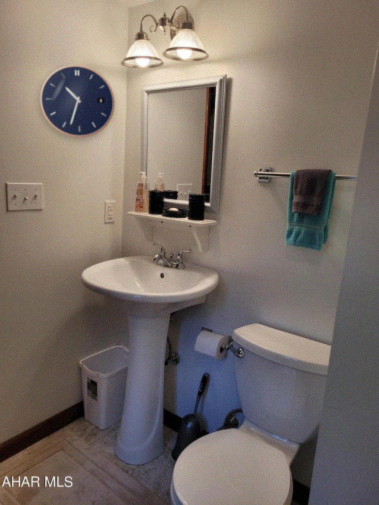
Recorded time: 10:33
